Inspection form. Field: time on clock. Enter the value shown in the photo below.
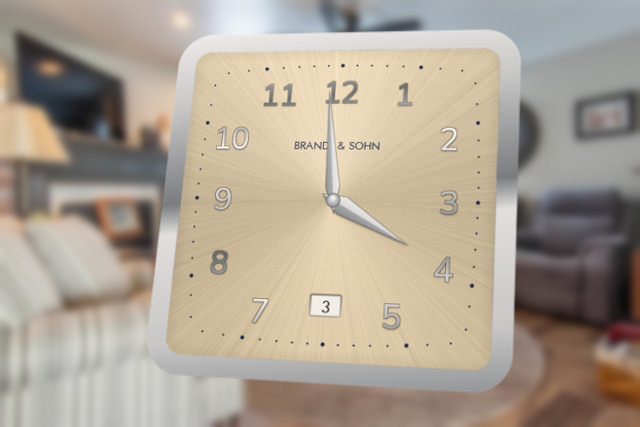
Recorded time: 3:59
